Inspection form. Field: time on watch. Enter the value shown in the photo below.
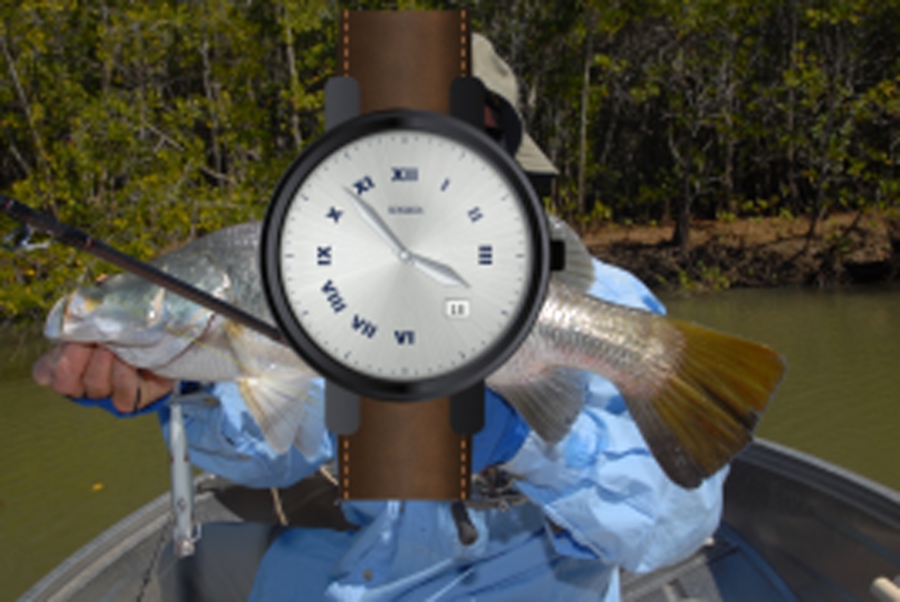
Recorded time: 3:53
